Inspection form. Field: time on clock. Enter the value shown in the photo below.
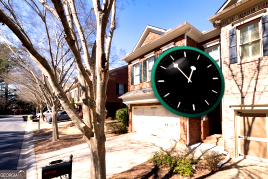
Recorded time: 12:54
